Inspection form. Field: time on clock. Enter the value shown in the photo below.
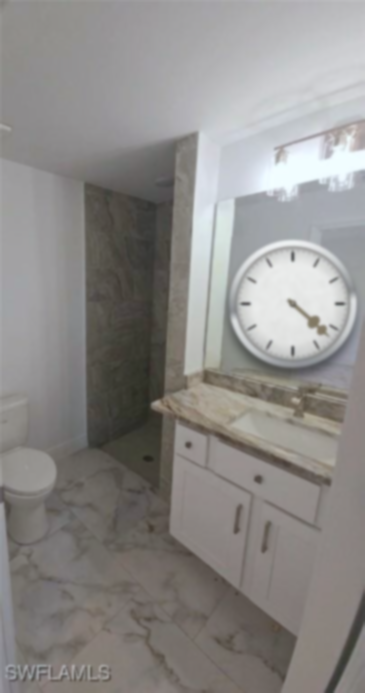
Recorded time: 4:22
